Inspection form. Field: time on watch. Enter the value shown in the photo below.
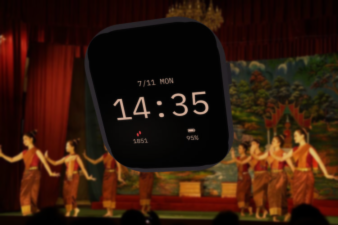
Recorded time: 14:35
